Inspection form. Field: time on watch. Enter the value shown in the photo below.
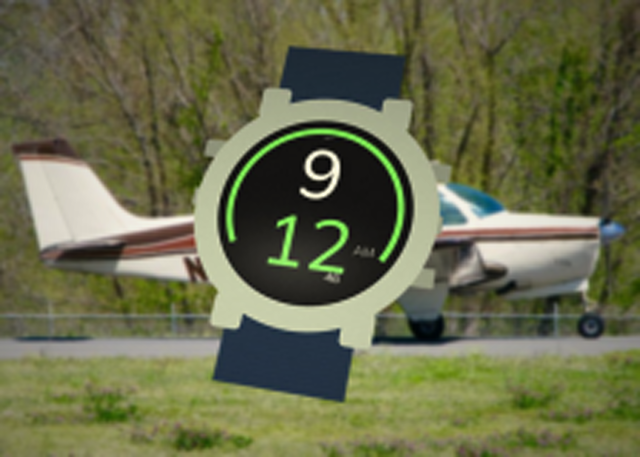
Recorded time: 9:12
